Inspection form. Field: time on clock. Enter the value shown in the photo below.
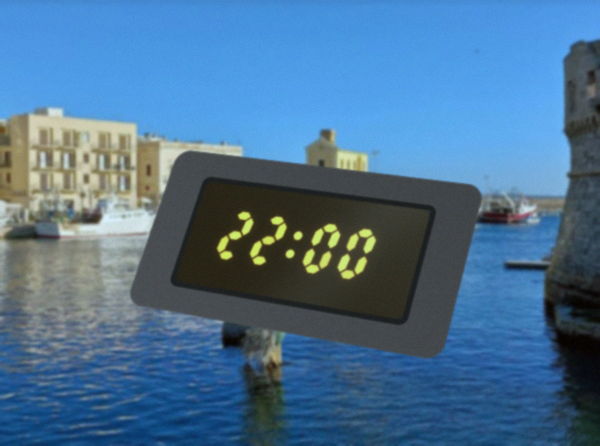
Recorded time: 22:00
